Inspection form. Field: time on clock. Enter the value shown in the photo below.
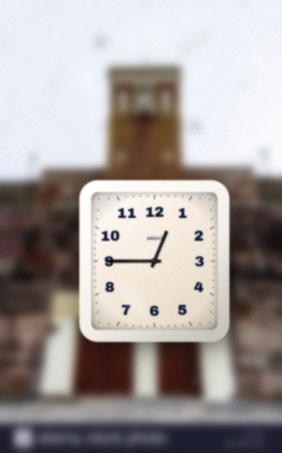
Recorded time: 12:45
